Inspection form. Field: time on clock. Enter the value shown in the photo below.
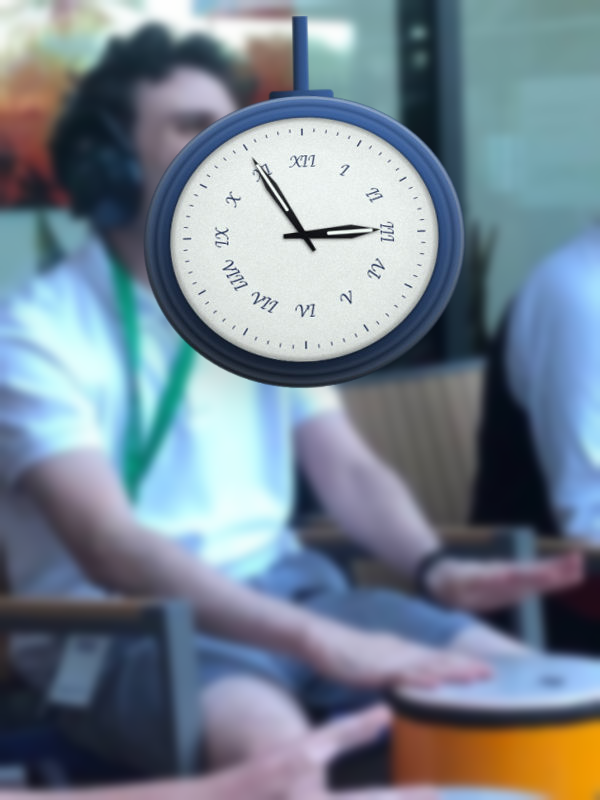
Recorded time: 2:55
